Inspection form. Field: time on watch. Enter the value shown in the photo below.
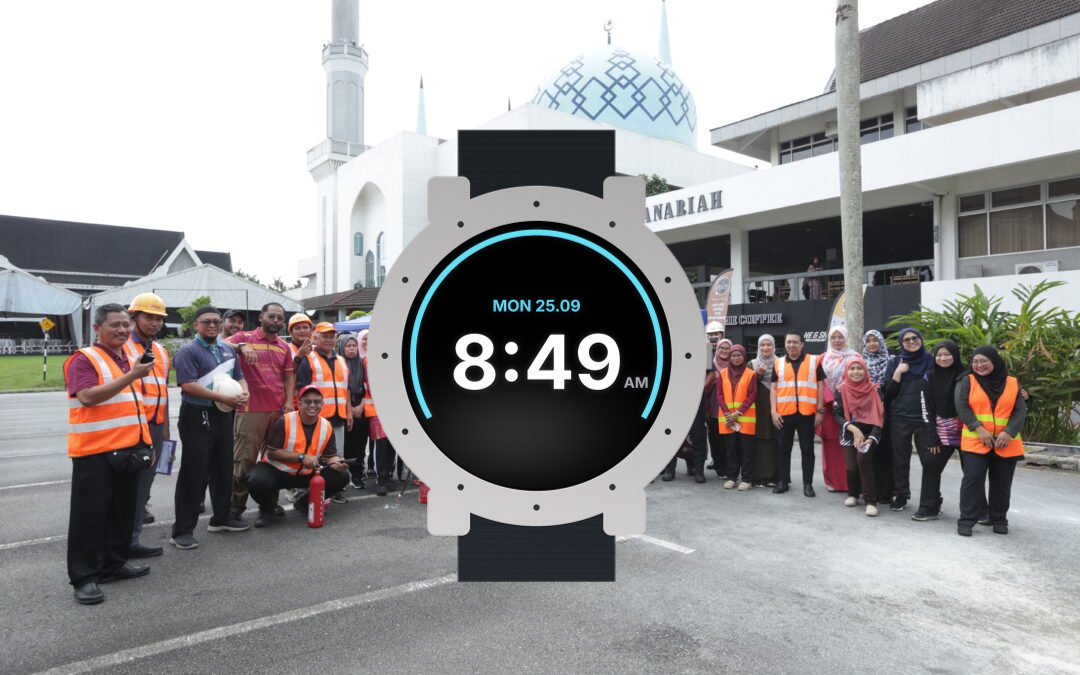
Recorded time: 8:49
